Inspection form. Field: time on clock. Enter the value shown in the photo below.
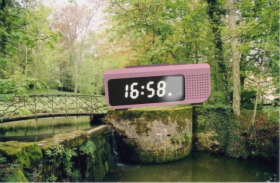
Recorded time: 16:58
